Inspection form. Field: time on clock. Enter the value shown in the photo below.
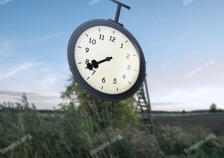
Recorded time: 7:38
